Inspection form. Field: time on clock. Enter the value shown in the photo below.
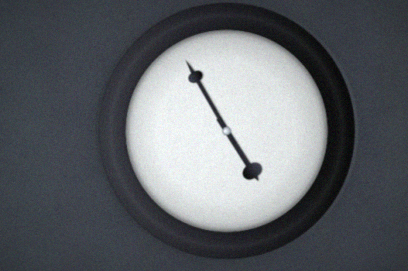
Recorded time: 4:55
